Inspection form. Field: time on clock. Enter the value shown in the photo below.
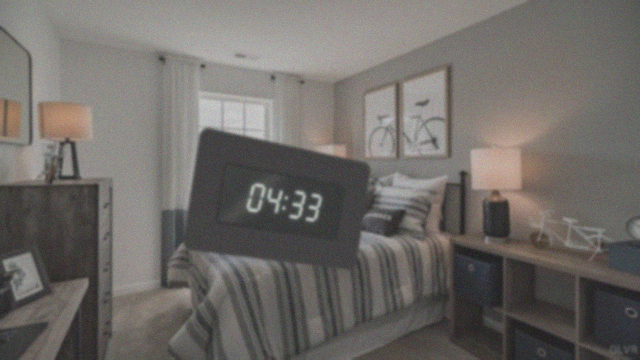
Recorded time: 4:33
